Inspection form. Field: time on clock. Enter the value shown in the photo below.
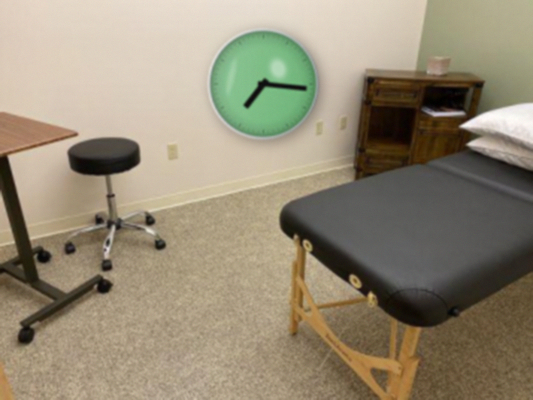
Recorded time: 7:16
